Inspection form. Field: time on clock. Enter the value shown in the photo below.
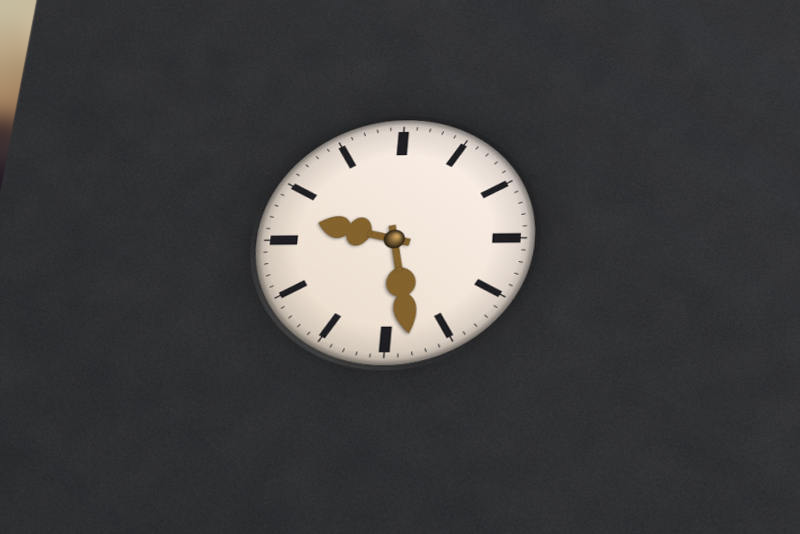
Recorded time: 9:28
